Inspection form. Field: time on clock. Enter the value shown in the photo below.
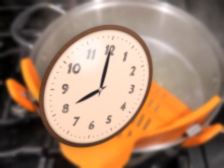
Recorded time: 8:00
